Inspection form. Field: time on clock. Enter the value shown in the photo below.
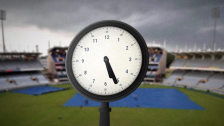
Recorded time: 5:26
